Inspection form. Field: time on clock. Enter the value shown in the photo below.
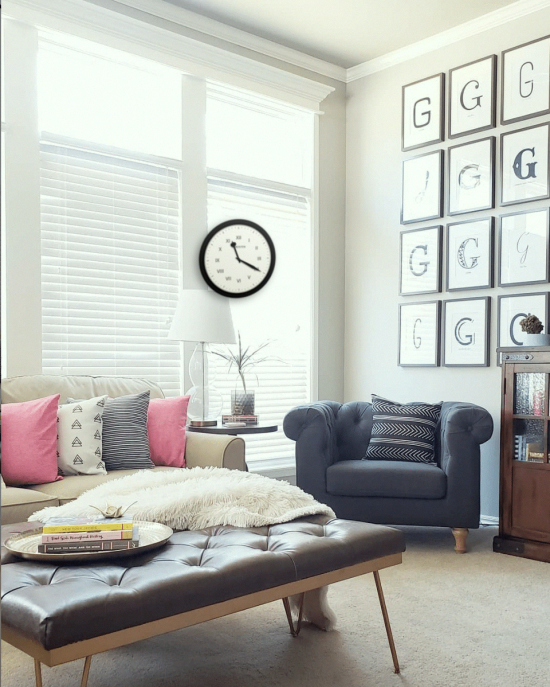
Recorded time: 11:20
